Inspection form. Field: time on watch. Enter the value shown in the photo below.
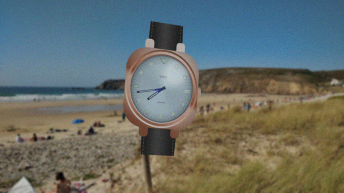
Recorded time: 7:43
